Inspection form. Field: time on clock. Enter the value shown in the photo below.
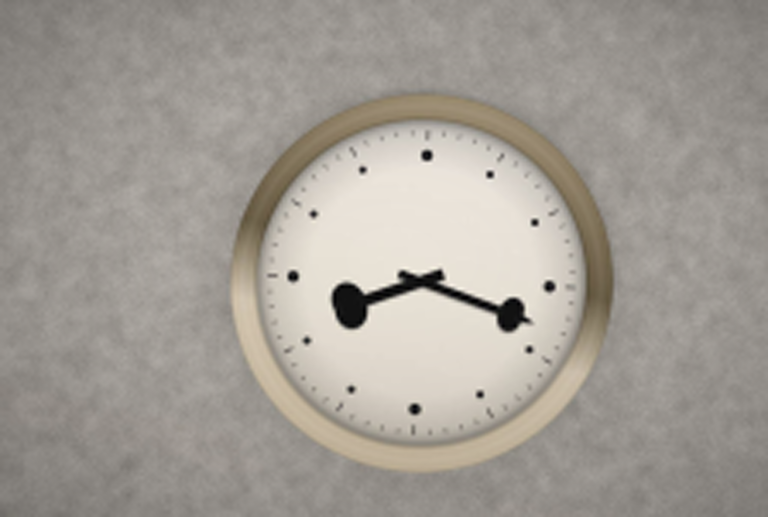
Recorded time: 8:18
